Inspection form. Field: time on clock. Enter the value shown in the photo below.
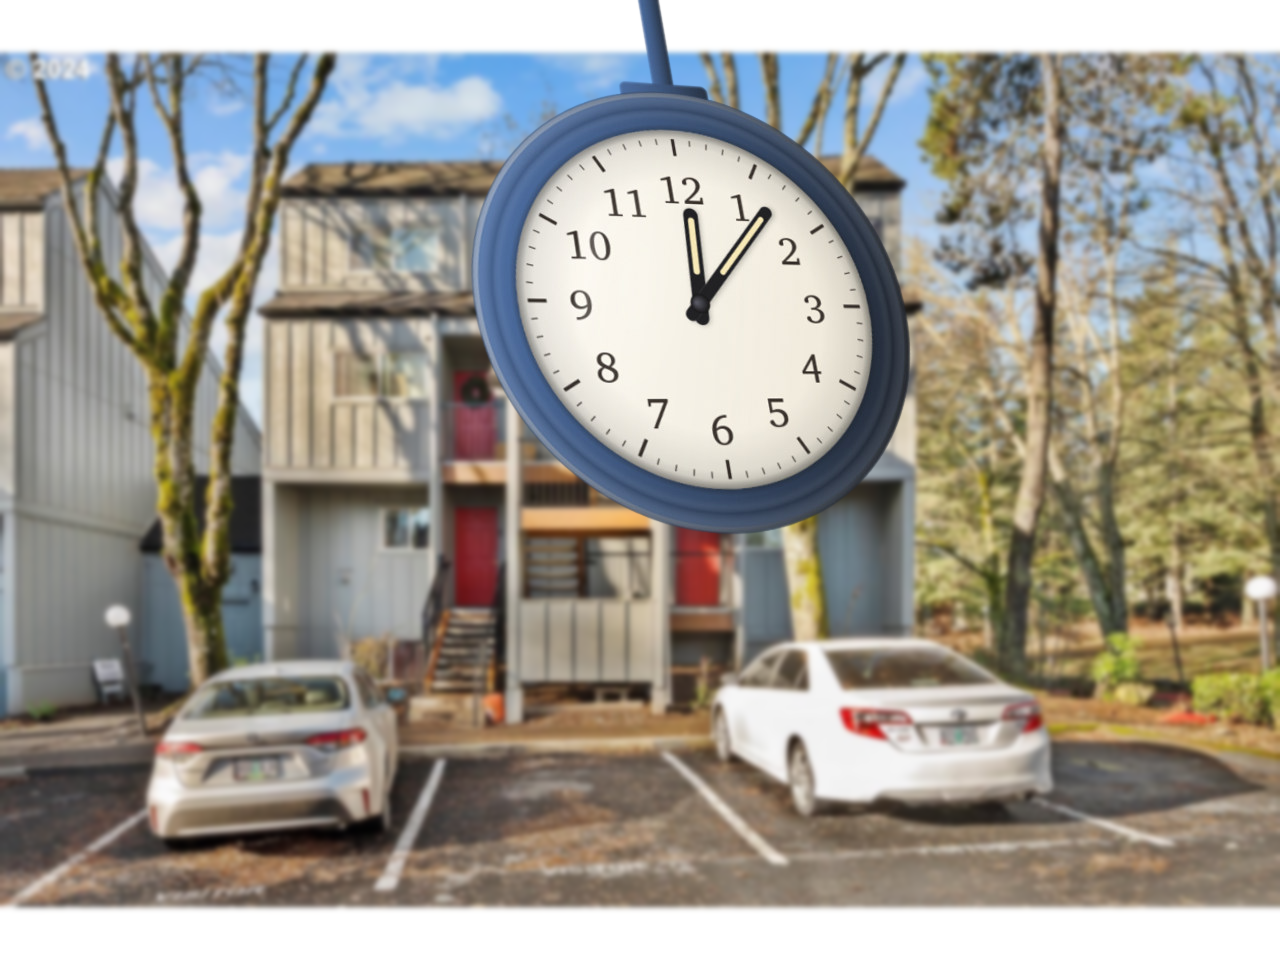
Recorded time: 12:07
